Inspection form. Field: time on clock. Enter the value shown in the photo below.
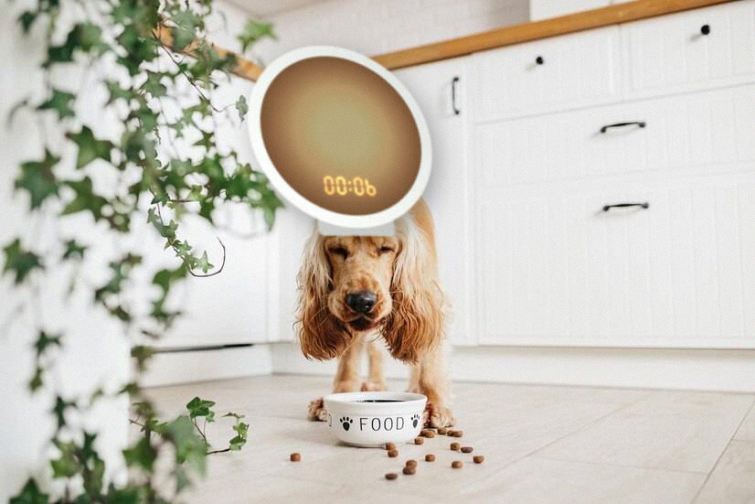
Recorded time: 0:06
